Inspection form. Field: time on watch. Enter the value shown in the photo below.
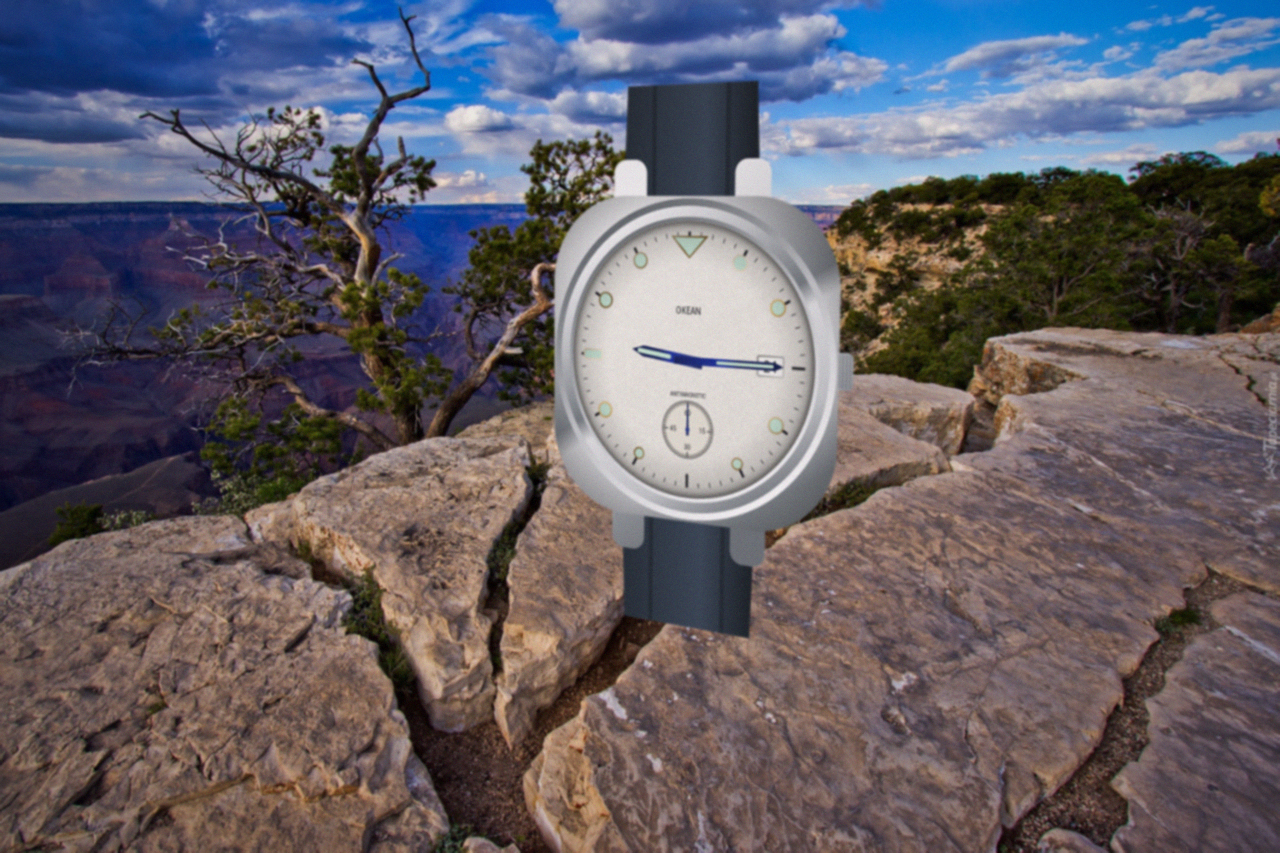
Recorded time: 9:15
